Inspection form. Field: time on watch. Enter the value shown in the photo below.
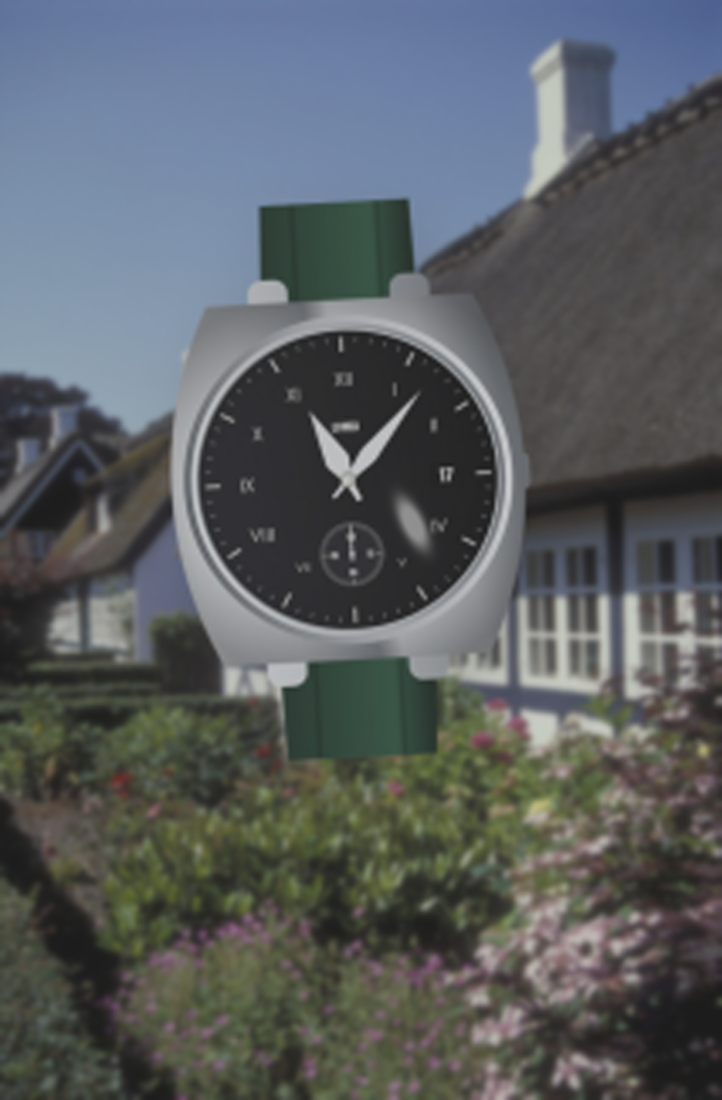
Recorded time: 11:07
